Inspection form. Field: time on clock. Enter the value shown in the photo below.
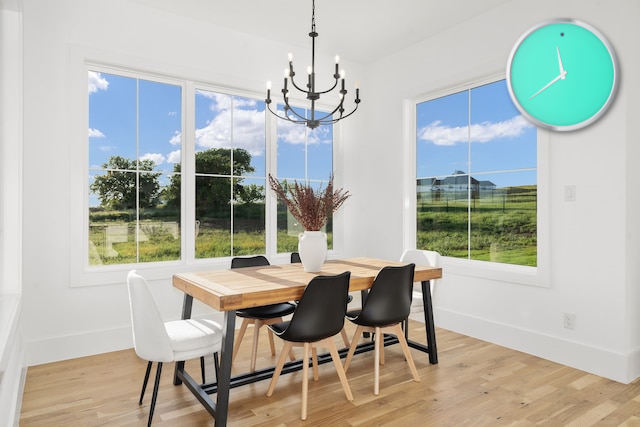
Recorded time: 11:39
